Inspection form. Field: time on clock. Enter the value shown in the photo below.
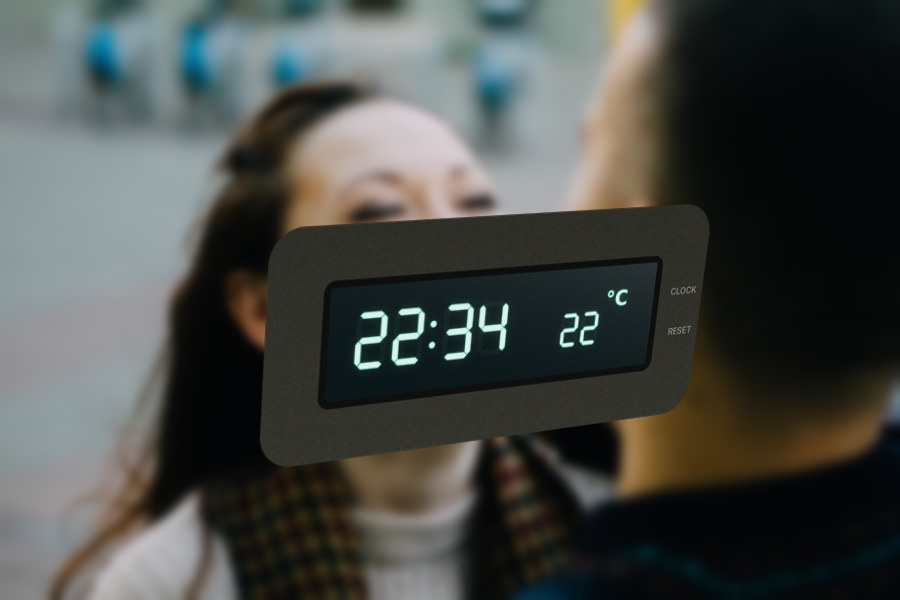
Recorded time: 22:34
